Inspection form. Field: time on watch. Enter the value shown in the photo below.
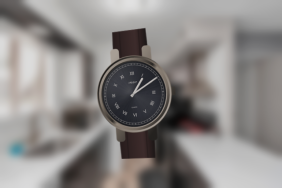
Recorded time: 1:10
